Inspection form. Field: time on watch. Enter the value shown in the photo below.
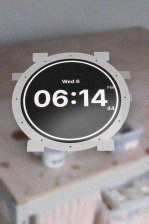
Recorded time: 6:14
